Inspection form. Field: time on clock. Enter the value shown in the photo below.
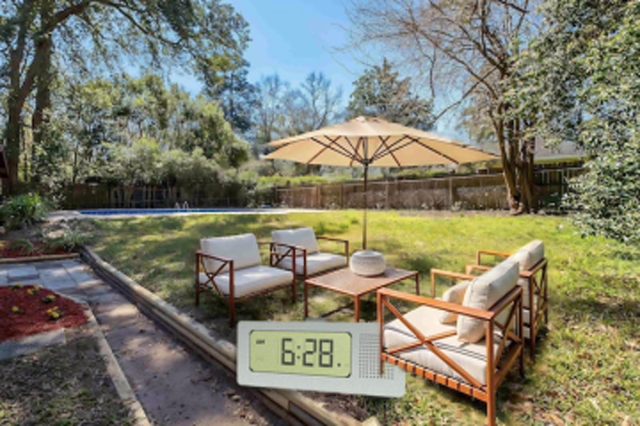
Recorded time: 6:28
